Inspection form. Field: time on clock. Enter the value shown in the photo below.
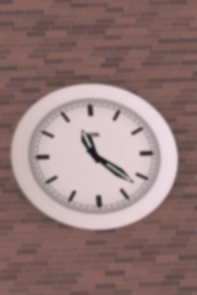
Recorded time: 11:22
